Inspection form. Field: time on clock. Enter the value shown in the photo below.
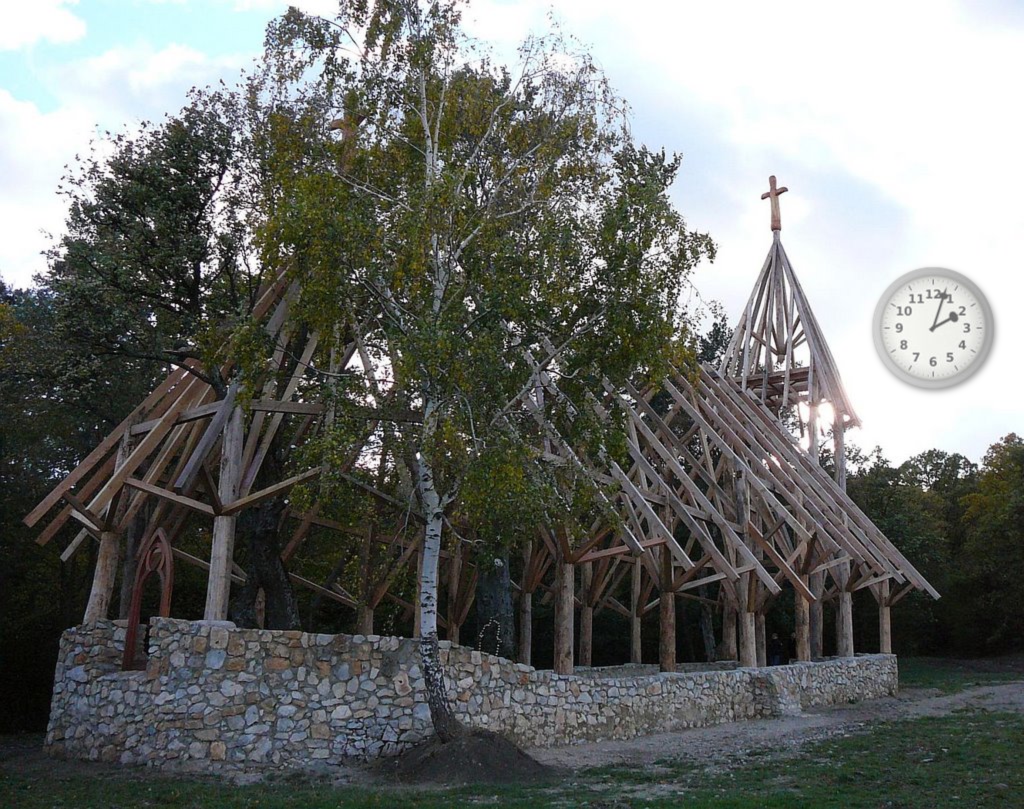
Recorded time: 2:03
